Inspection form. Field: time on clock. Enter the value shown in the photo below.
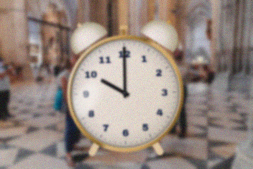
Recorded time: 10:00
